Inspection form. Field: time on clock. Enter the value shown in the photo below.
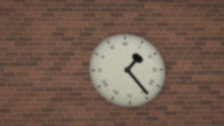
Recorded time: 1:24
